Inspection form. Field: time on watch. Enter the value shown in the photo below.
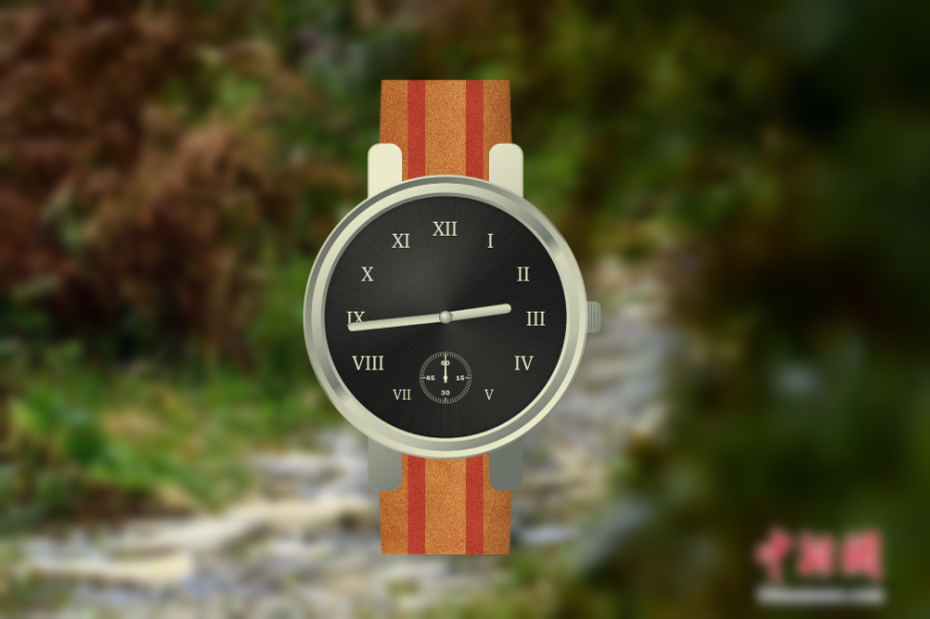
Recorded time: 2:44
